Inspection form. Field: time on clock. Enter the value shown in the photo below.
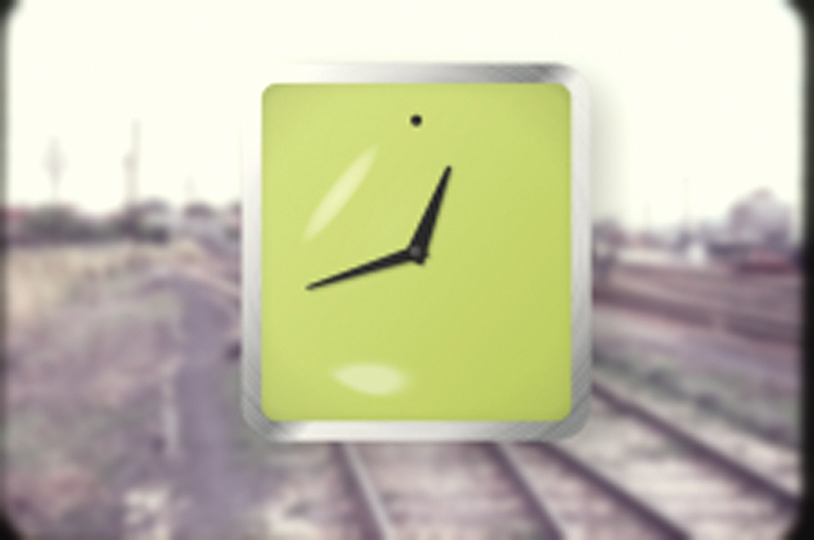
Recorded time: 12:42
